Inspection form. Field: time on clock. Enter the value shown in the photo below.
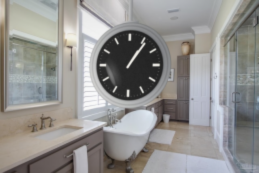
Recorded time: 1:06
